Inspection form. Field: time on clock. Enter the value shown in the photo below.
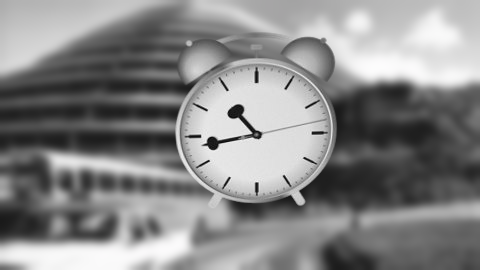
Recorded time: 10:43:13
